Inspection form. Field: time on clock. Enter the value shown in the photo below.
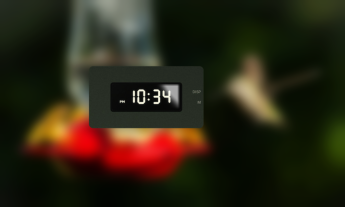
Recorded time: 10:34
